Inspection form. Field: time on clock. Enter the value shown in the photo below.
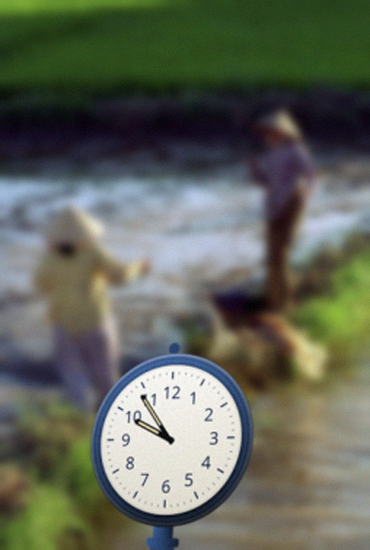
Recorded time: 9:54
